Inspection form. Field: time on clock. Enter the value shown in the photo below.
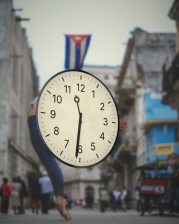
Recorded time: 11:31
